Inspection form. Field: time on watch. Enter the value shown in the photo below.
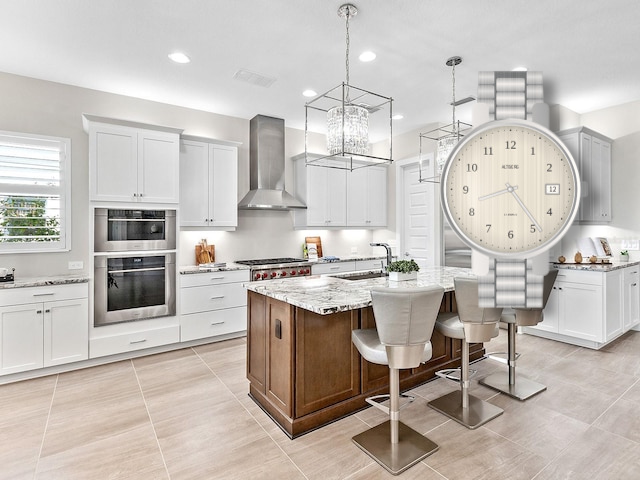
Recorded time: 8:24
